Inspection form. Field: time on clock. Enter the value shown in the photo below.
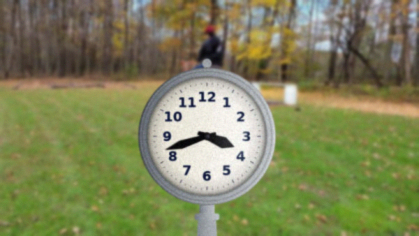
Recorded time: 3:42
